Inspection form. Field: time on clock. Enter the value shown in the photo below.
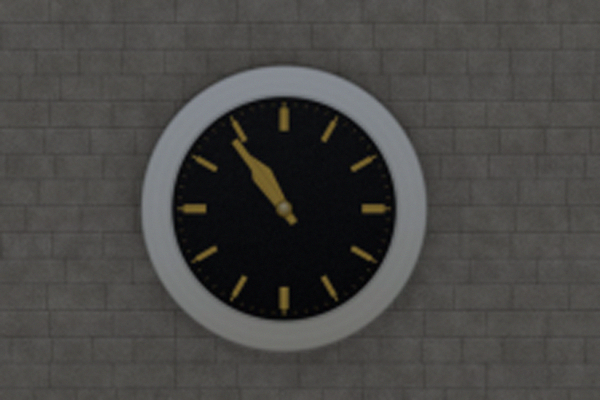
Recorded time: 10:54
